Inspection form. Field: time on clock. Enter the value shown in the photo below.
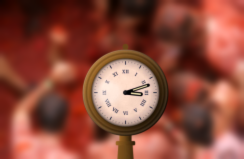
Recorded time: 3:12
